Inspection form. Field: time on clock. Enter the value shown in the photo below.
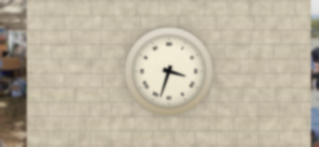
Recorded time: 3:33
